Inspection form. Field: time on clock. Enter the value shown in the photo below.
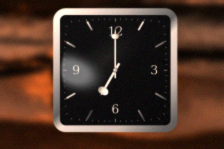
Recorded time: 7:00
